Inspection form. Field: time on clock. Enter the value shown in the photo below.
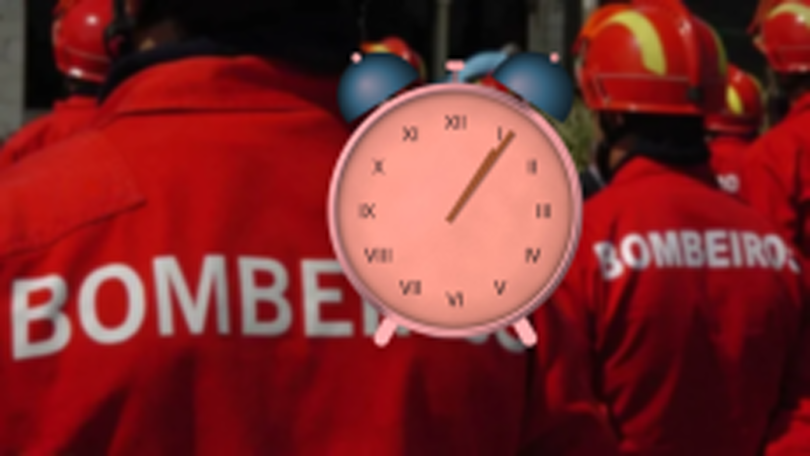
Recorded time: 1:06
